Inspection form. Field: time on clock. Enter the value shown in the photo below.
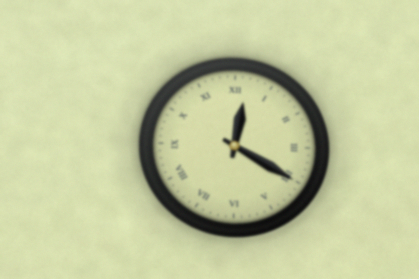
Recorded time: 12:20
